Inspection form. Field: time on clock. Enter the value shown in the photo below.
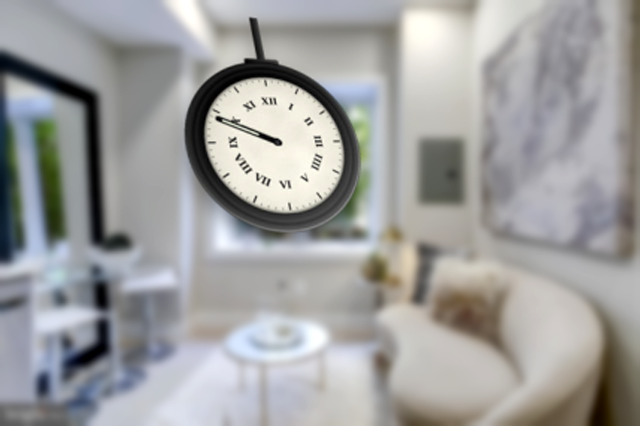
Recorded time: 9:49
